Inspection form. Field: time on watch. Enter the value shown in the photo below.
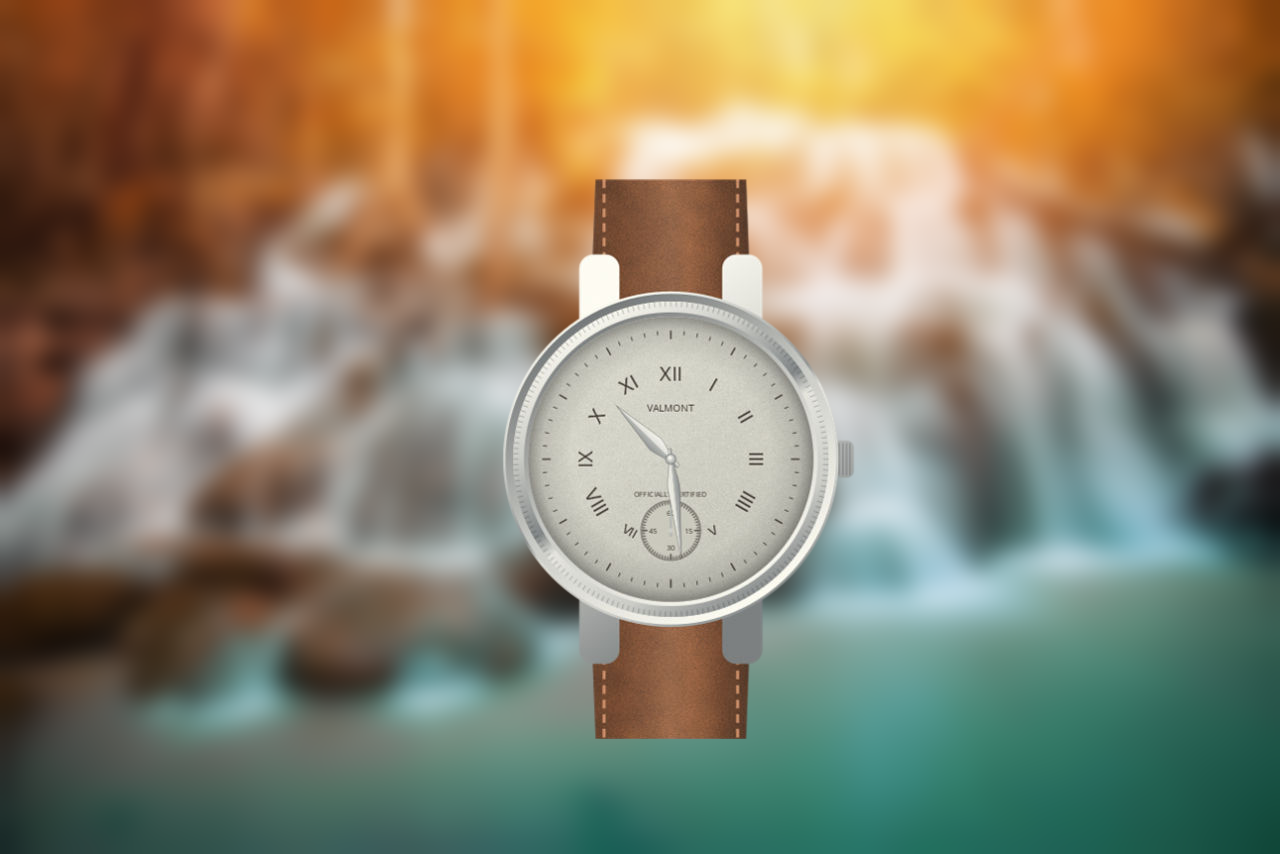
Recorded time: 10:29
